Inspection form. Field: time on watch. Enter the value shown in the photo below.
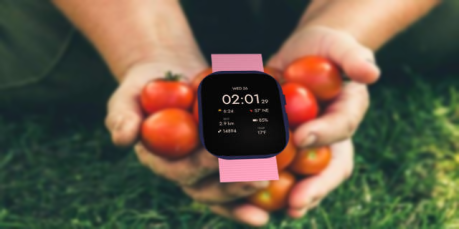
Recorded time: 2:01
